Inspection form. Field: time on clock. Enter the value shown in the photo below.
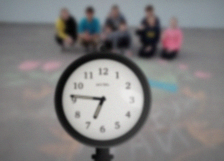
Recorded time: 6:46
